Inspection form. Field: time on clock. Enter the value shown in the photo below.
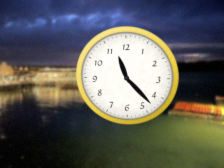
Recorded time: 11:23
